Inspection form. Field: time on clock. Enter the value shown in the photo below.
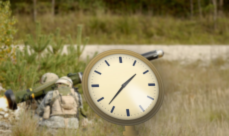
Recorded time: 1:37
